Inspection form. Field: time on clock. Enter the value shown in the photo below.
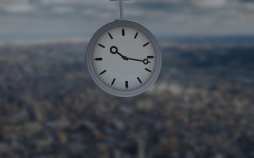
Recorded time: 10:17
